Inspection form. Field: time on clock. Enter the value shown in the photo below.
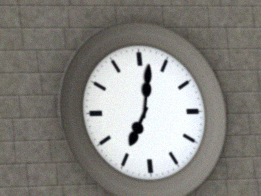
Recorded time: 7:02
